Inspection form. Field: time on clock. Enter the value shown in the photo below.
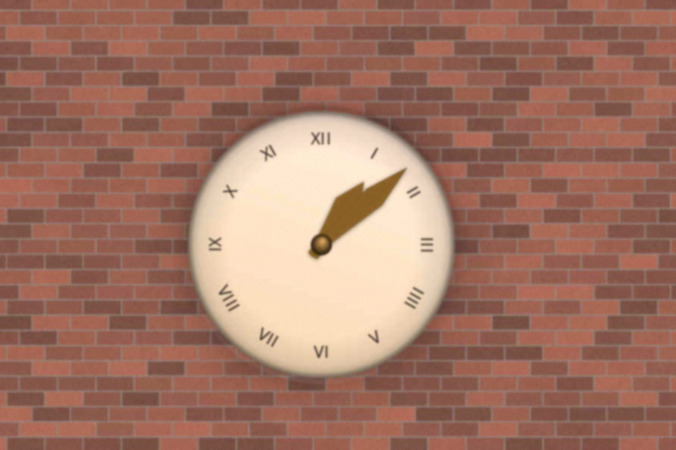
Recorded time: 1:08
